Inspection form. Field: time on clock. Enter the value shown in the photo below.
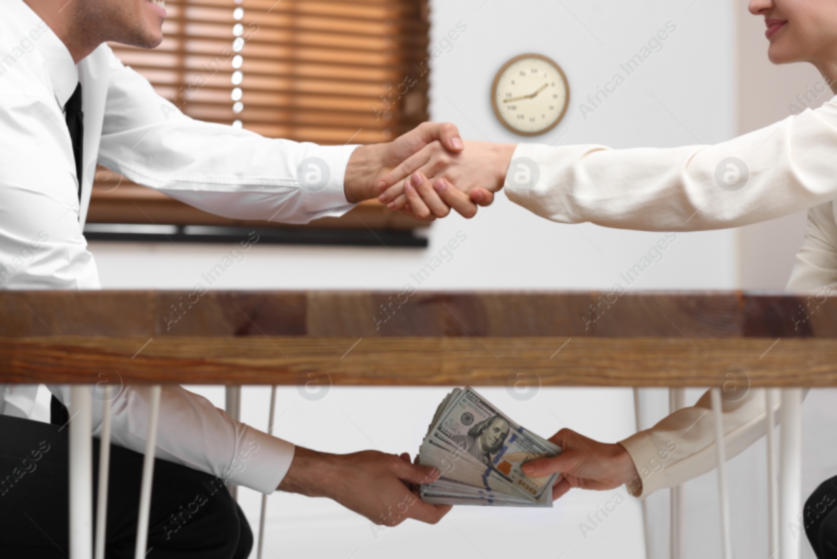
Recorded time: 1:43
